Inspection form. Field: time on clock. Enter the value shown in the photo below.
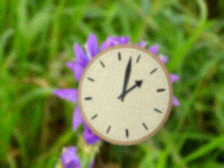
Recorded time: 2:03
